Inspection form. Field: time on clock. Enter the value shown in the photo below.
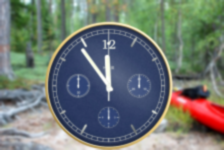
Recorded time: 11:54
